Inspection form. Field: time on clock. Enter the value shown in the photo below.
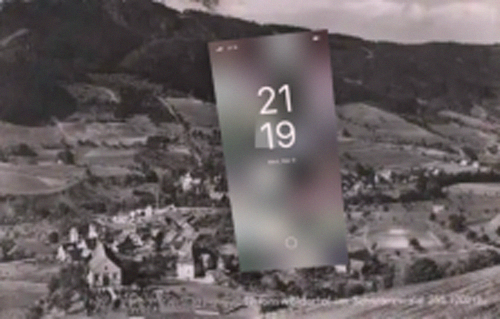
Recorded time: 21:19
